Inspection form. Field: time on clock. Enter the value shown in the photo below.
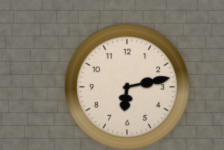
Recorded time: 6:13
